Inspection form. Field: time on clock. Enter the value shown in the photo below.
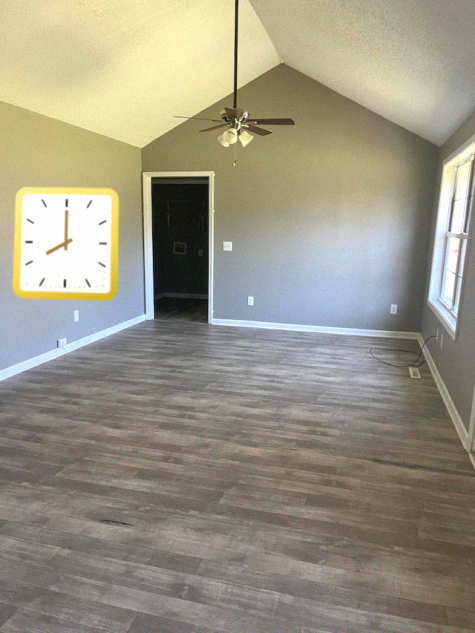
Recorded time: 8:00
